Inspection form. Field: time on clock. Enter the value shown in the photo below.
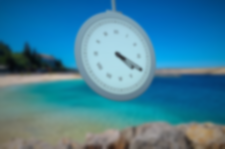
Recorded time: 4:20
